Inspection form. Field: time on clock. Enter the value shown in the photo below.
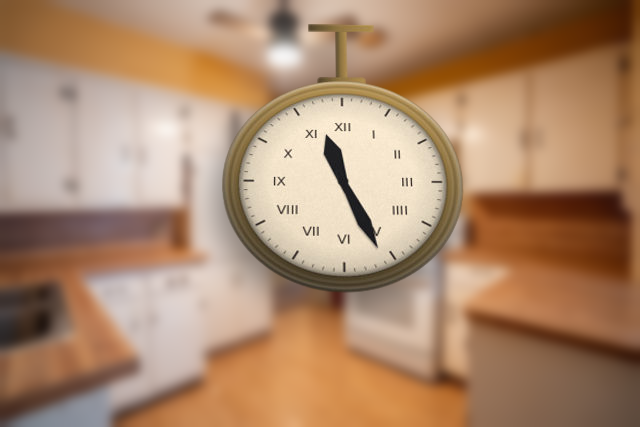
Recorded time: 11:26
